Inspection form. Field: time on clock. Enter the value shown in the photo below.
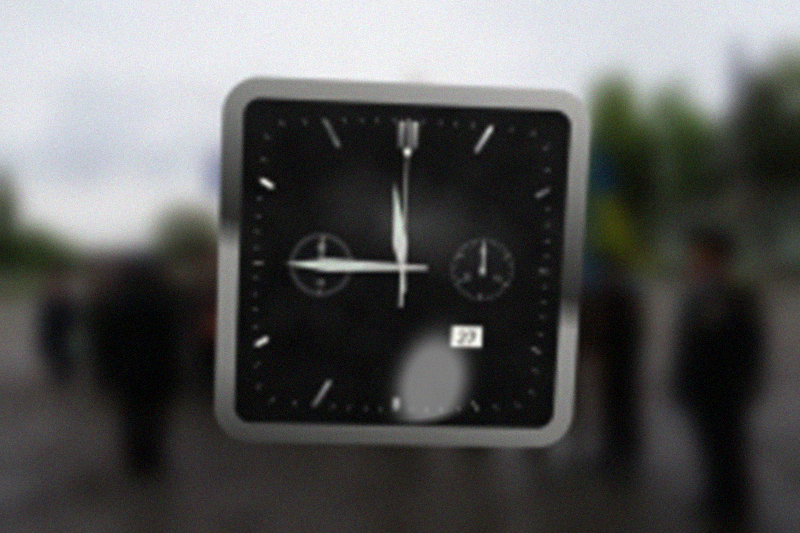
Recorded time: 11:45
